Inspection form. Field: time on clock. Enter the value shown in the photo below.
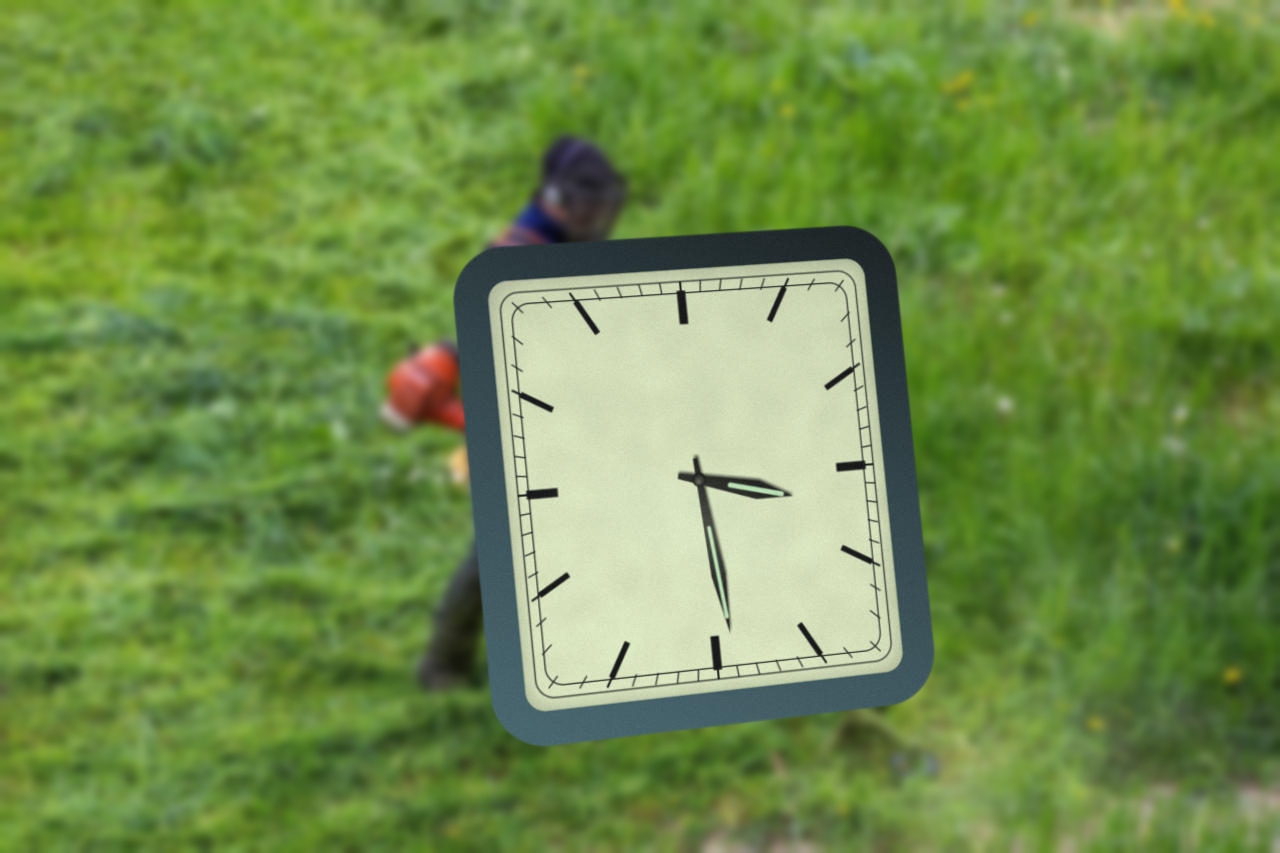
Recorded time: 3:29
